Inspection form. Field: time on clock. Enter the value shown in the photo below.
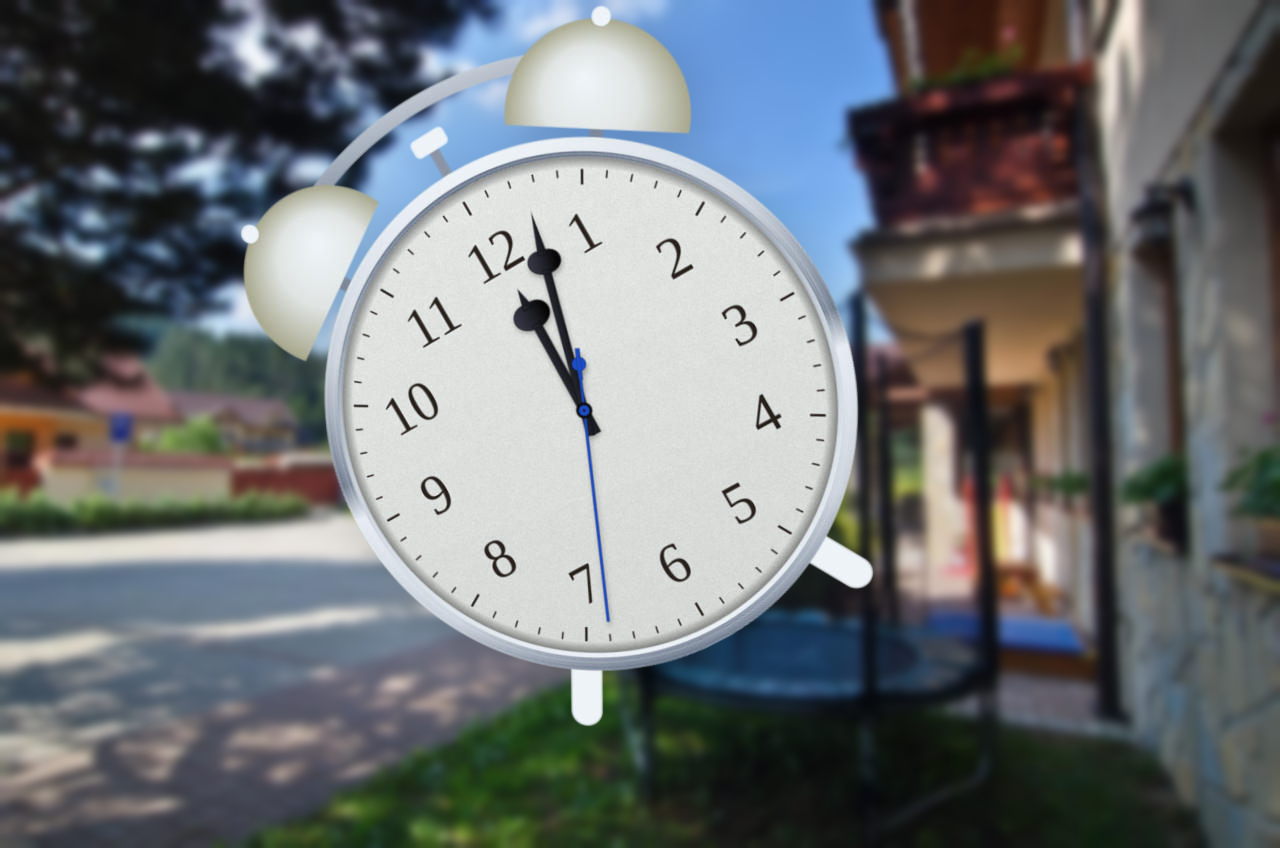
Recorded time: 12:02:34
